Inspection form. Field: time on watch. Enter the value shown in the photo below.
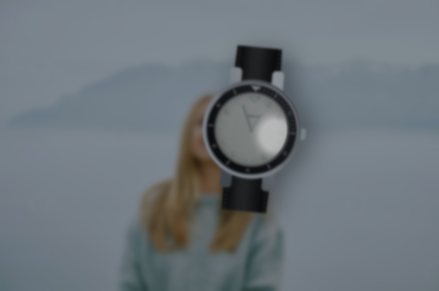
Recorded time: 12:56
